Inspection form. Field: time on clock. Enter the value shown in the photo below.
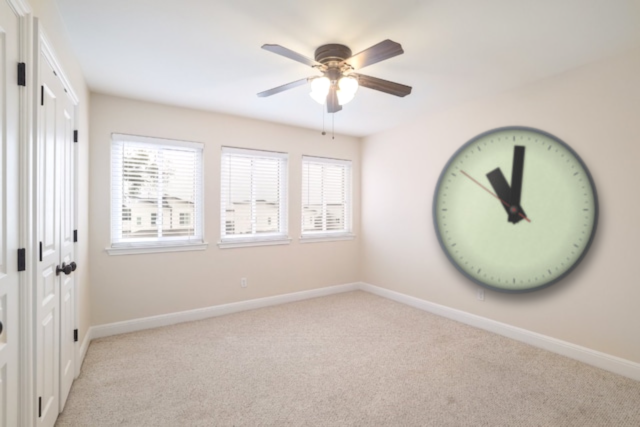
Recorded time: 11:00:51
